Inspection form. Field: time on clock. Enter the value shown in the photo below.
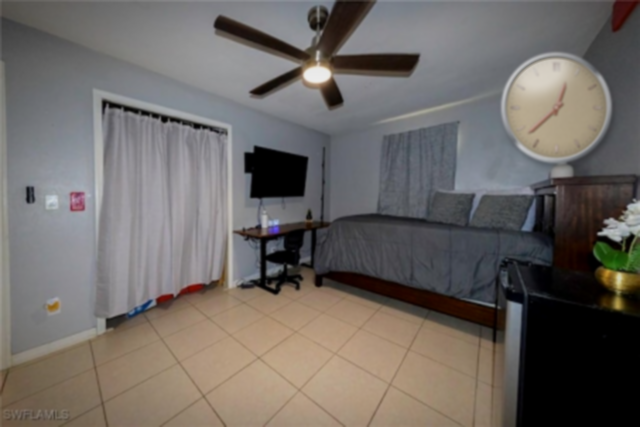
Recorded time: 12:38
